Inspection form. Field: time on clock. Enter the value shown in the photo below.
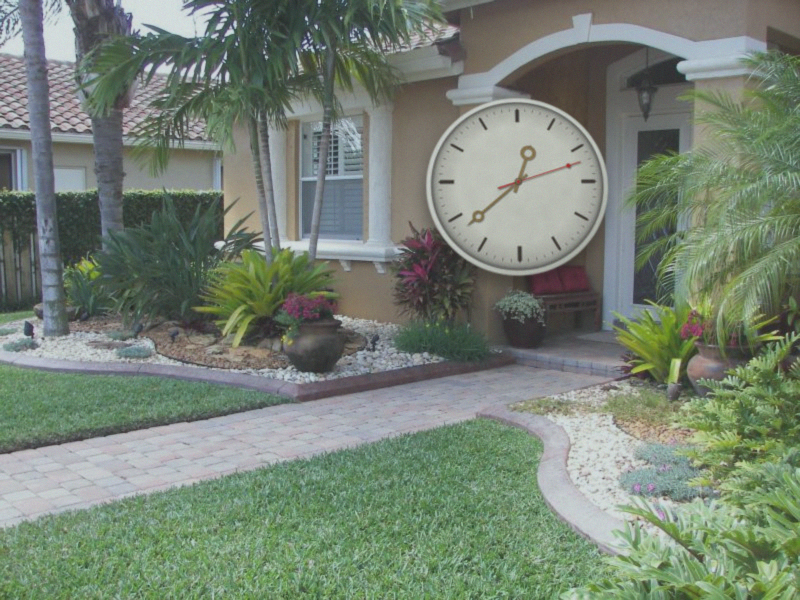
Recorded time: 12:38:12
